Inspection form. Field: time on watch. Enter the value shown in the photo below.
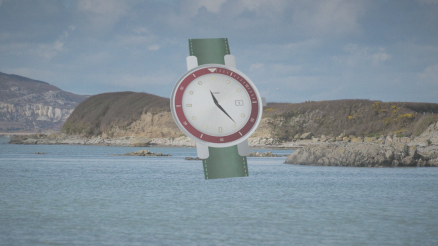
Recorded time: 11:24
